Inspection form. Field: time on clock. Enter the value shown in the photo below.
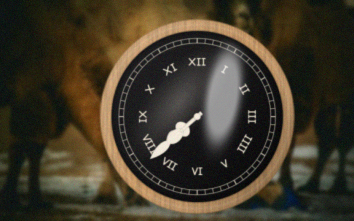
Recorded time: 7:38
